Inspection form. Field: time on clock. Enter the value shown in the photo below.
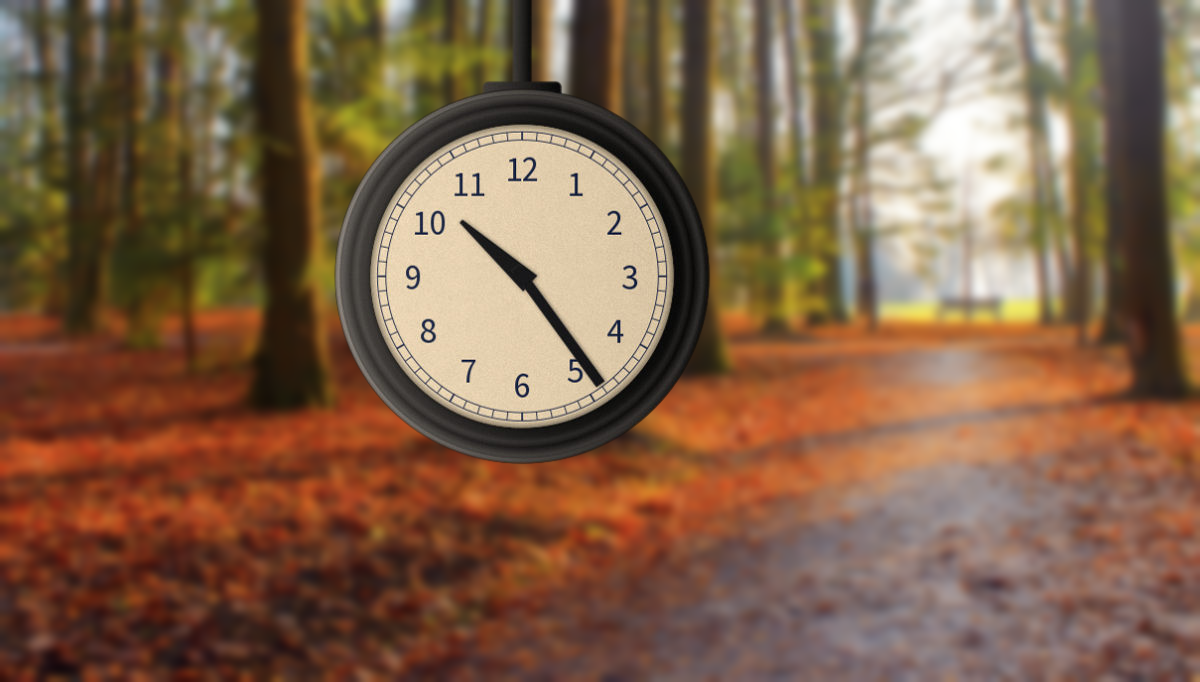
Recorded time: 10:24
